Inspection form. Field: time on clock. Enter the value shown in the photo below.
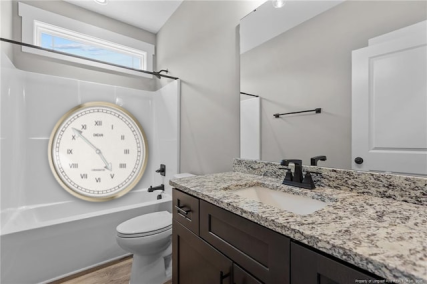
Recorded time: 4:52
